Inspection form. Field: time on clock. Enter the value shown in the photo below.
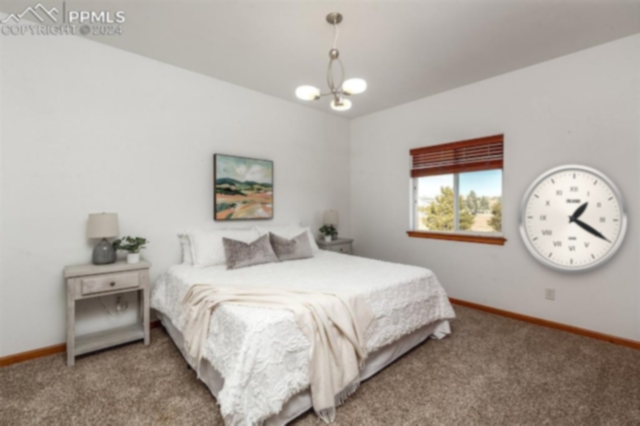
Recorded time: 1:20
